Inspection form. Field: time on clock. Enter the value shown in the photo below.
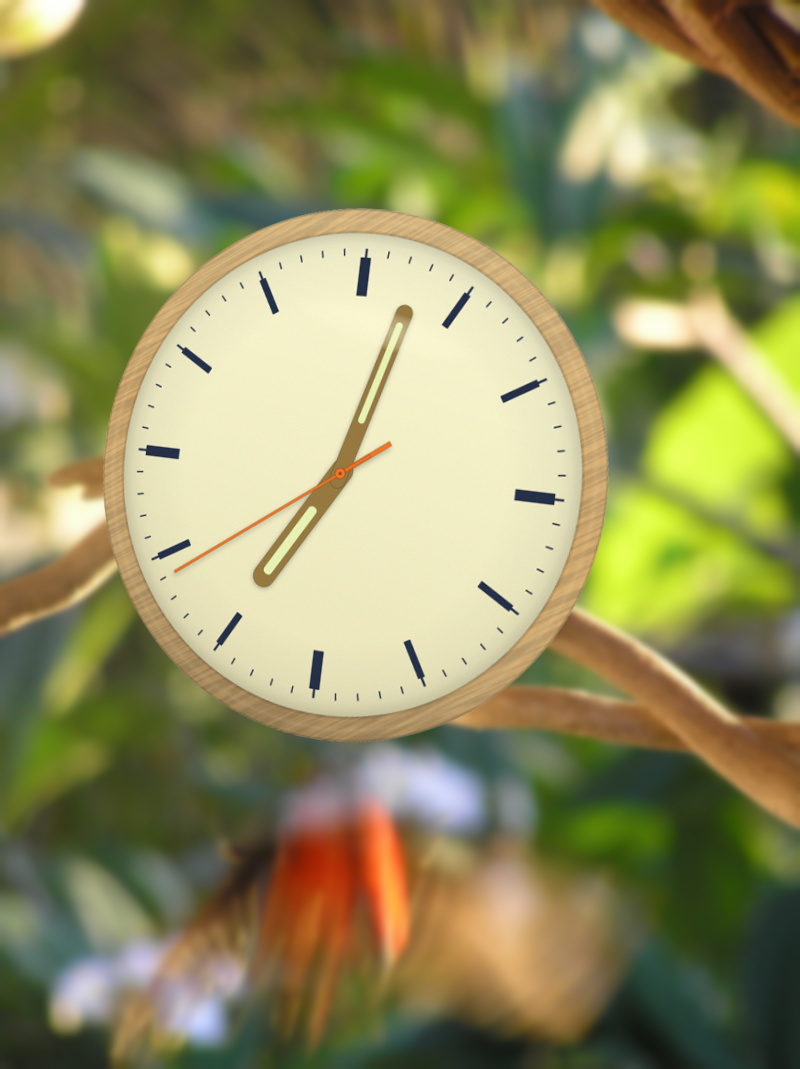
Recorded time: 7:02:39
